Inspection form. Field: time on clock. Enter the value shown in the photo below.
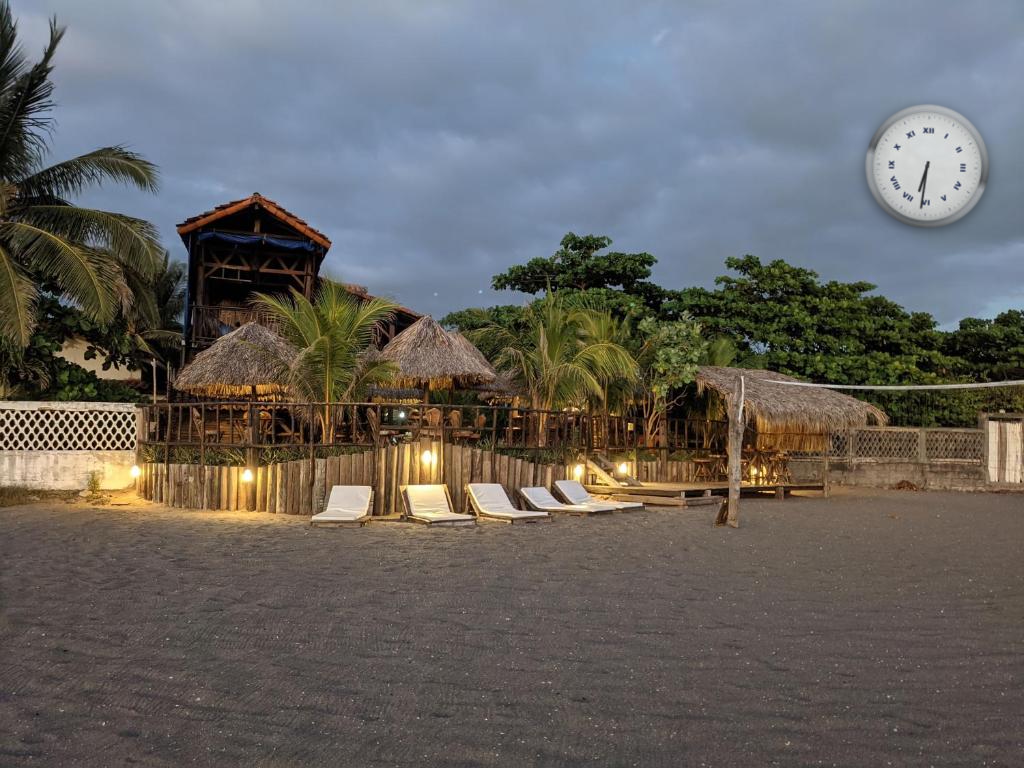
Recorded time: 6:31
